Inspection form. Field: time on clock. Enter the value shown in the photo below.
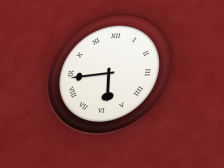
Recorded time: 5:44
